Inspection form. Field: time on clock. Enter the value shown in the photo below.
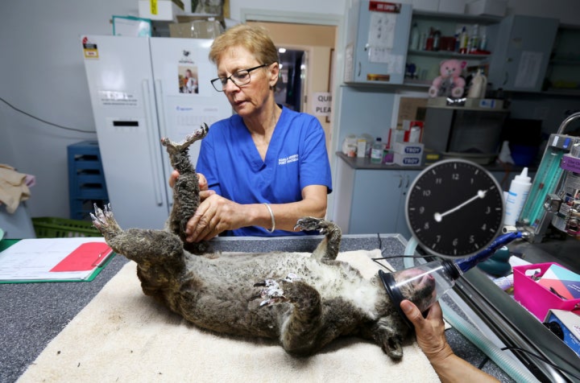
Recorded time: 8:10
